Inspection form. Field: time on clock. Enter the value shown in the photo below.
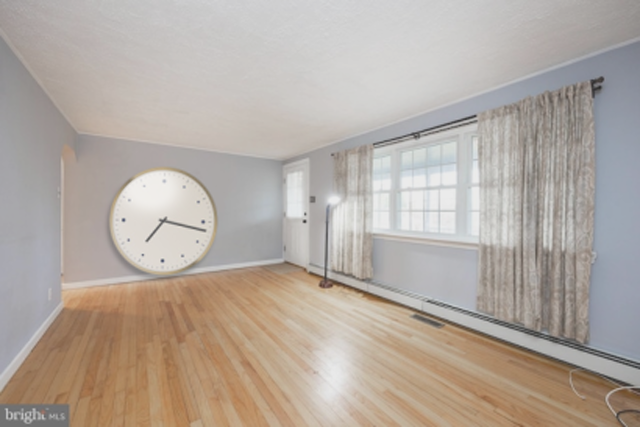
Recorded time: 7:17
